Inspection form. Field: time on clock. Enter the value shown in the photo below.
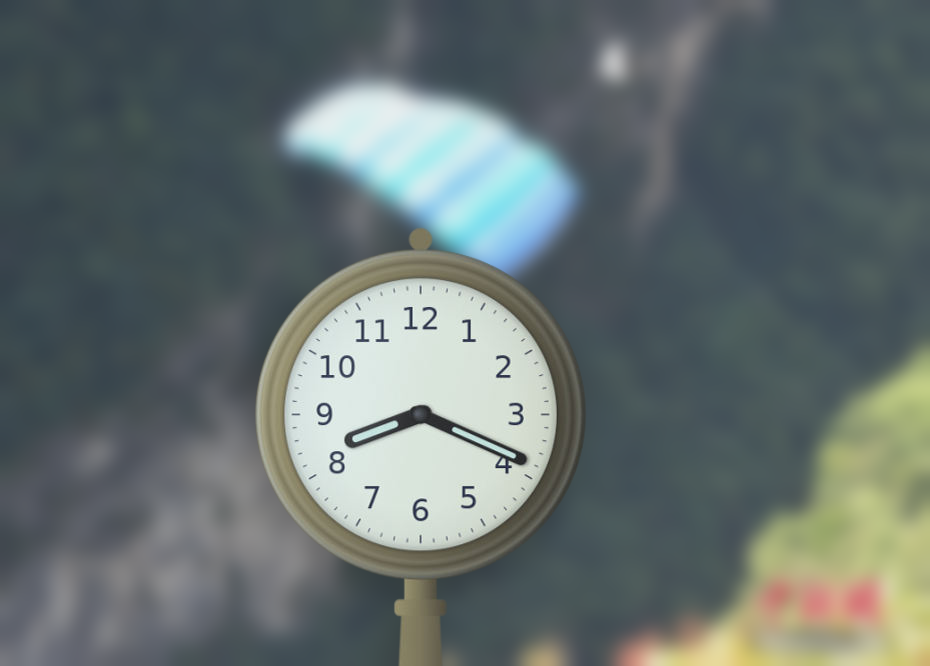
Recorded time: 8:19
